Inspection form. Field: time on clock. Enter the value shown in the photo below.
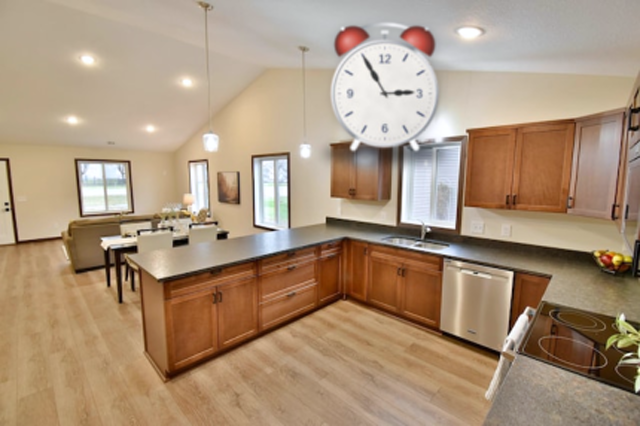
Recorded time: 2:55
